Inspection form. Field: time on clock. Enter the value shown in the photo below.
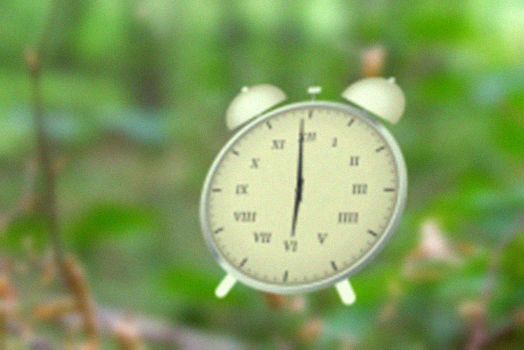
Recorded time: 5:59
